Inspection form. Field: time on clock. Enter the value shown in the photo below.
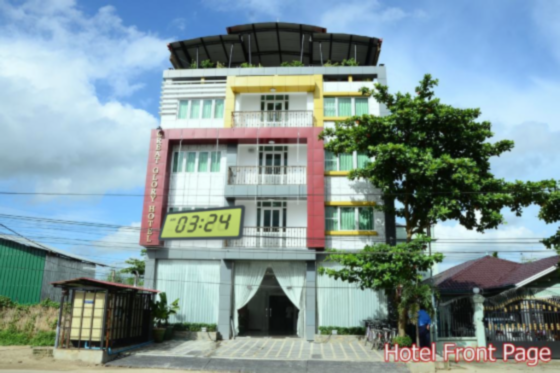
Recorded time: 3:24
